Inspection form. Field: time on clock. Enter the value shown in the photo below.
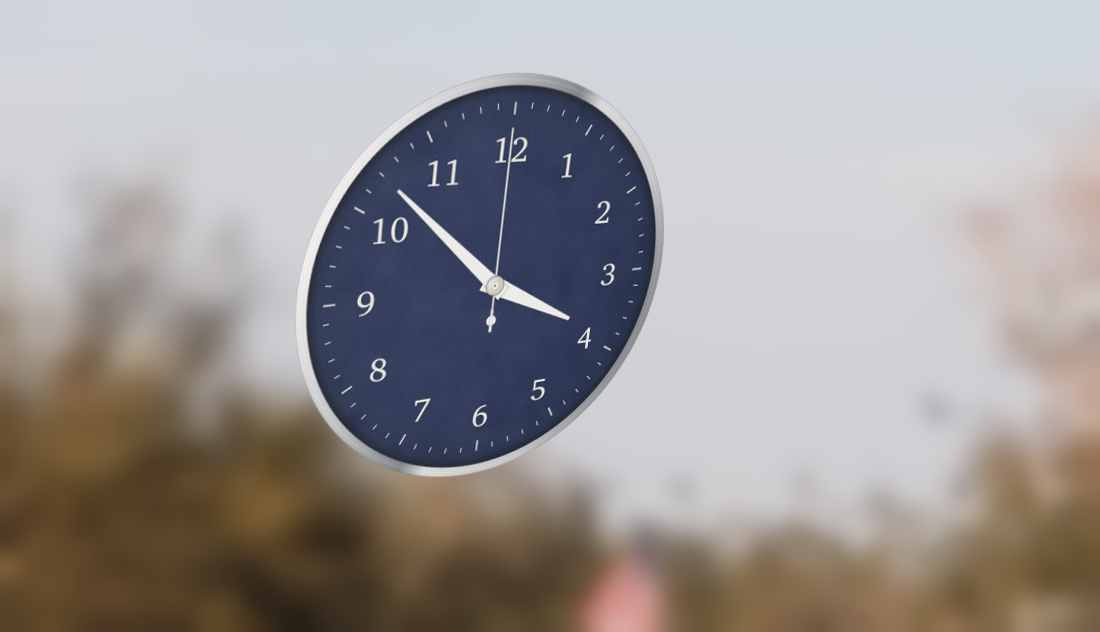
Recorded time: 3:52:00
